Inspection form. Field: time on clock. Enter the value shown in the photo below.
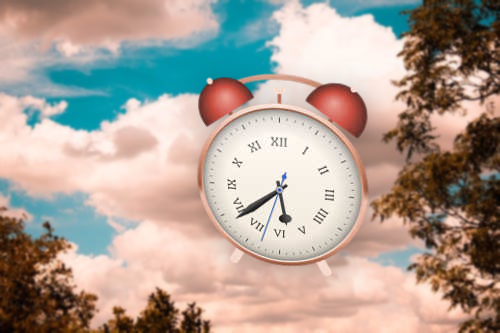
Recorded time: 5:38:33
